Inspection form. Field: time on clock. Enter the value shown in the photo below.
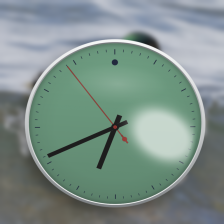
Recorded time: 6:40:54
